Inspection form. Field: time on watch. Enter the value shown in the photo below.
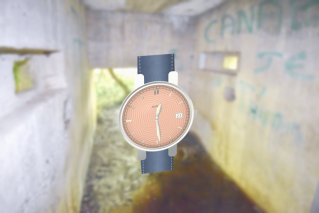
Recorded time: 12:29
